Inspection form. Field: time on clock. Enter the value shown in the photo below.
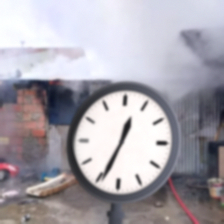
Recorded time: 12:34
